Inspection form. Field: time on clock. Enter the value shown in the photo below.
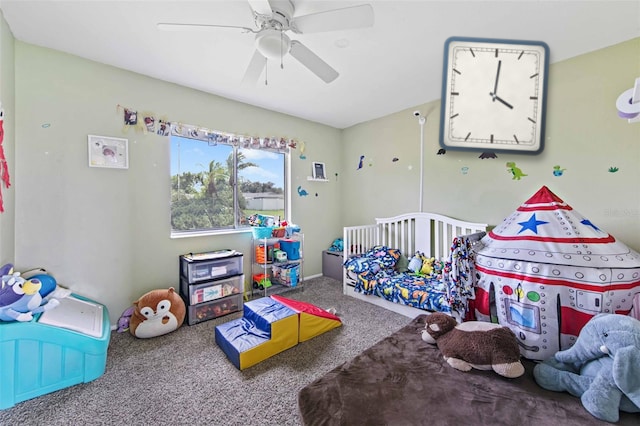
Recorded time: 4:01
